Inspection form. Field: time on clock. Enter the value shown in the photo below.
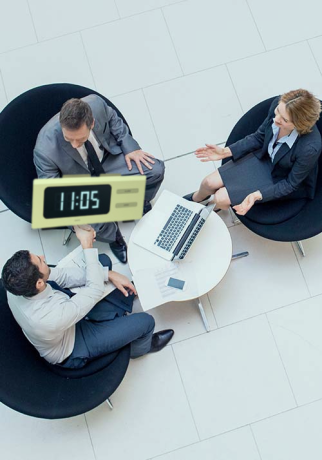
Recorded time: 11:05
